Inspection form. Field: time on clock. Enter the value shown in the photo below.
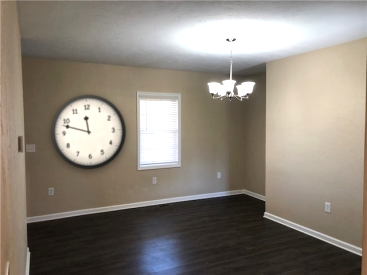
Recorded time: 11:48
